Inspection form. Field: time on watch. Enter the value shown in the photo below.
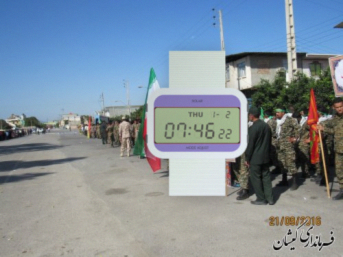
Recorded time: 7:46:22
